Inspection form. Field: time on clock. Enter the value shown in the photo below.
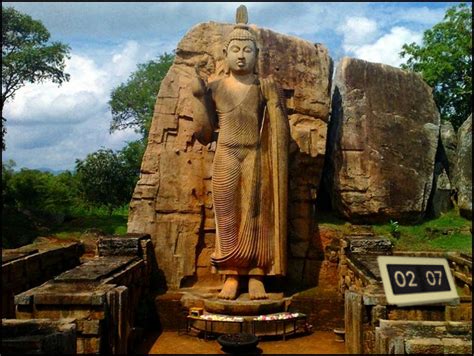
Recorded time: 2:07
